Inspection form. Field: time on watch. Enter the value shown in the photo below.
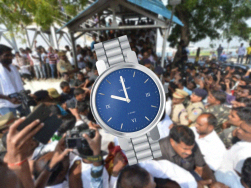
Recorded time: 10:00
